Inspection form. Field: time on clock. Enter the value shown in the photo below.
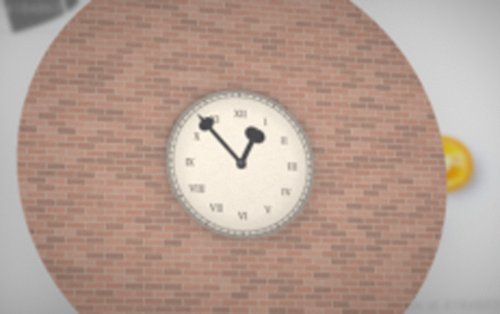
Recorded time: 12:53
